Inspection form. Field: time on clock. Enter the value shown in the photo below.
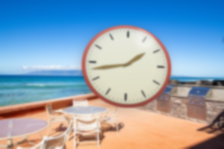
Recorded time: 1:43
